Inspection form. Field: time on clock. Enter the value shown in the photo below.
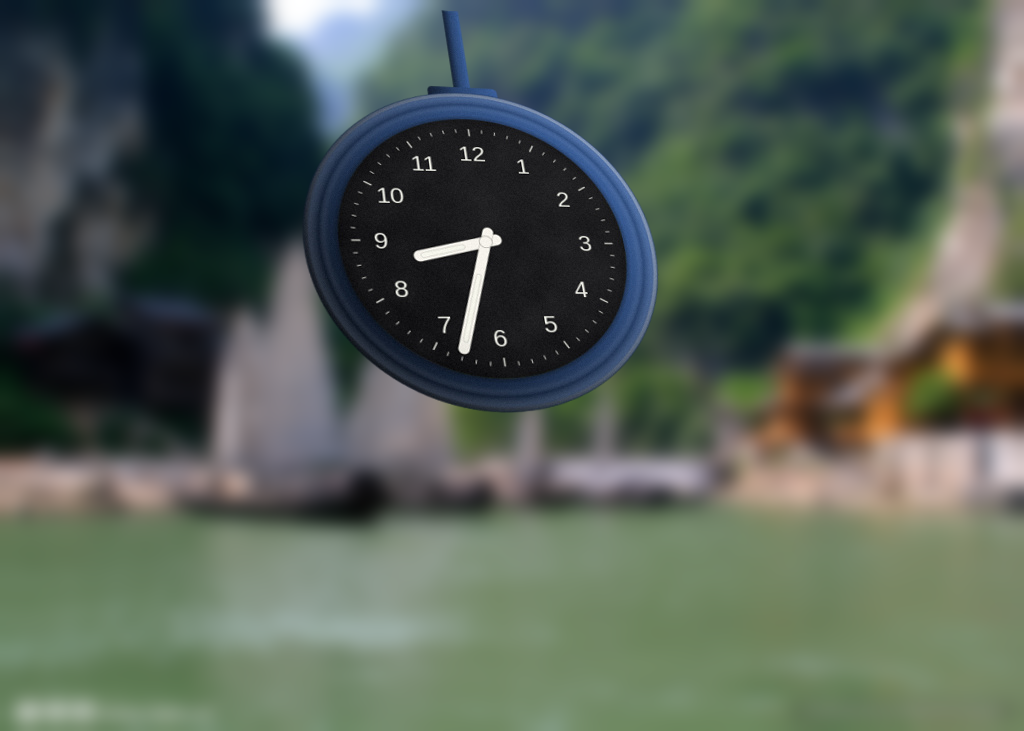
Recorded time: 8:33
